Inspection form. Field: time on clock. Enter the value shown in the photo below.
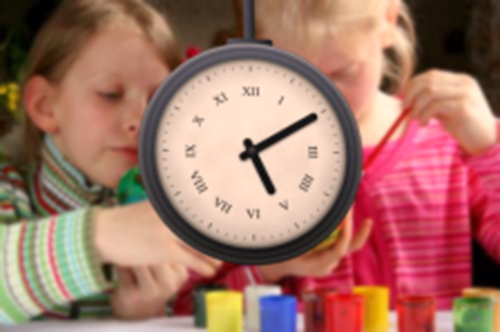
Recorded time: 5:10
